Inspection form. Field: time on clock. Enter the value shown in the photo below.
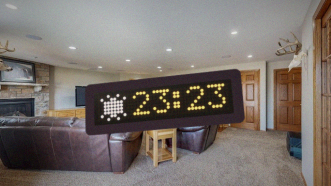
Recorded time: 23:23
